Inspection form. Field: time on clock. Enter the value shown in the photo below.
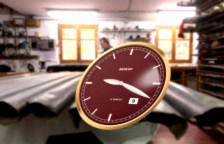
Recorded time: 9:19
